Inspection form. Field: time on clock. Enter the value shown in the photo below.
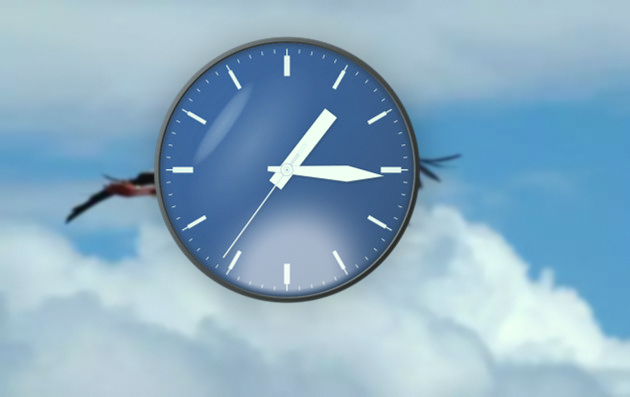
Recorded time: 1:15:36
